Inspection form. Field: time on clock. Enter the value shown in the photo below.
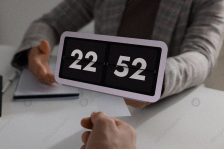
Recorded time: 22:52
